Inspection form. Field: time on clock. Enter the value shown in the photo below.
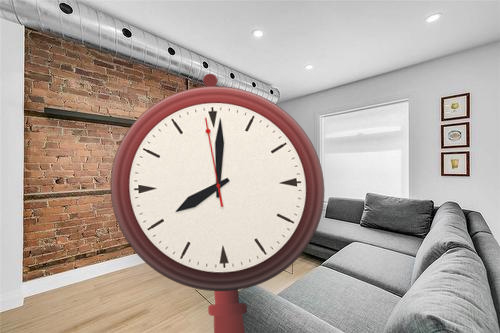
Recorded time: 8:00:59
